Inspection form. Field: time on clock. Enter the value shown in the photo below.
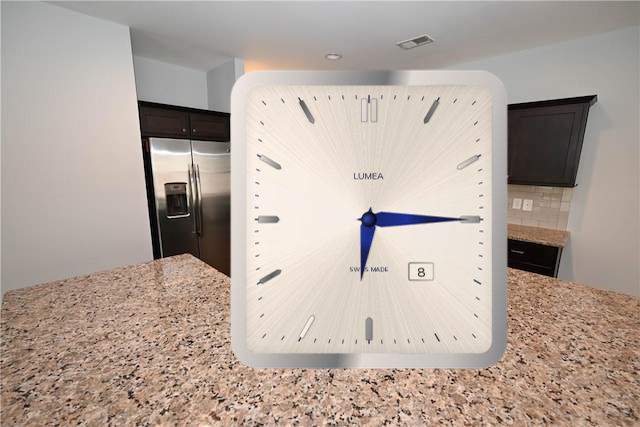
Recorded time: 6:15
